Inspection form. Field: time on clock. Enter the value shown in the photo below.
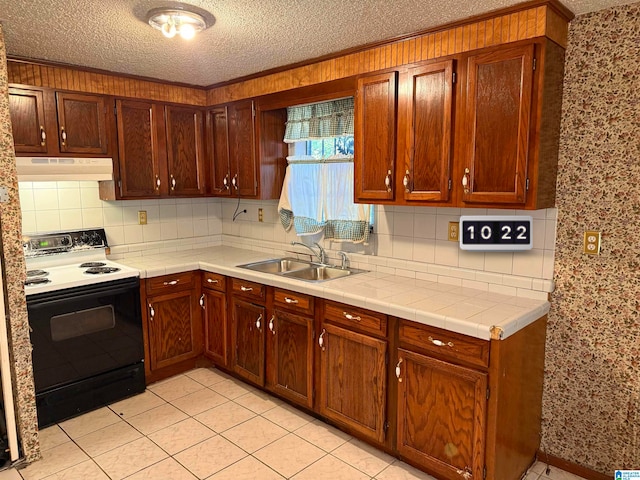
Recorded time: 10:22
